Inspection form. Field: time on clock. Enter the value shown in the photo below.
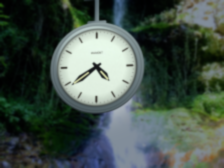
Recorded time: 4:39
